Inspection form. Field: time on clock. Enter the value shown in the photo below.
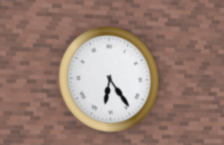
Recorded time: 6:24
